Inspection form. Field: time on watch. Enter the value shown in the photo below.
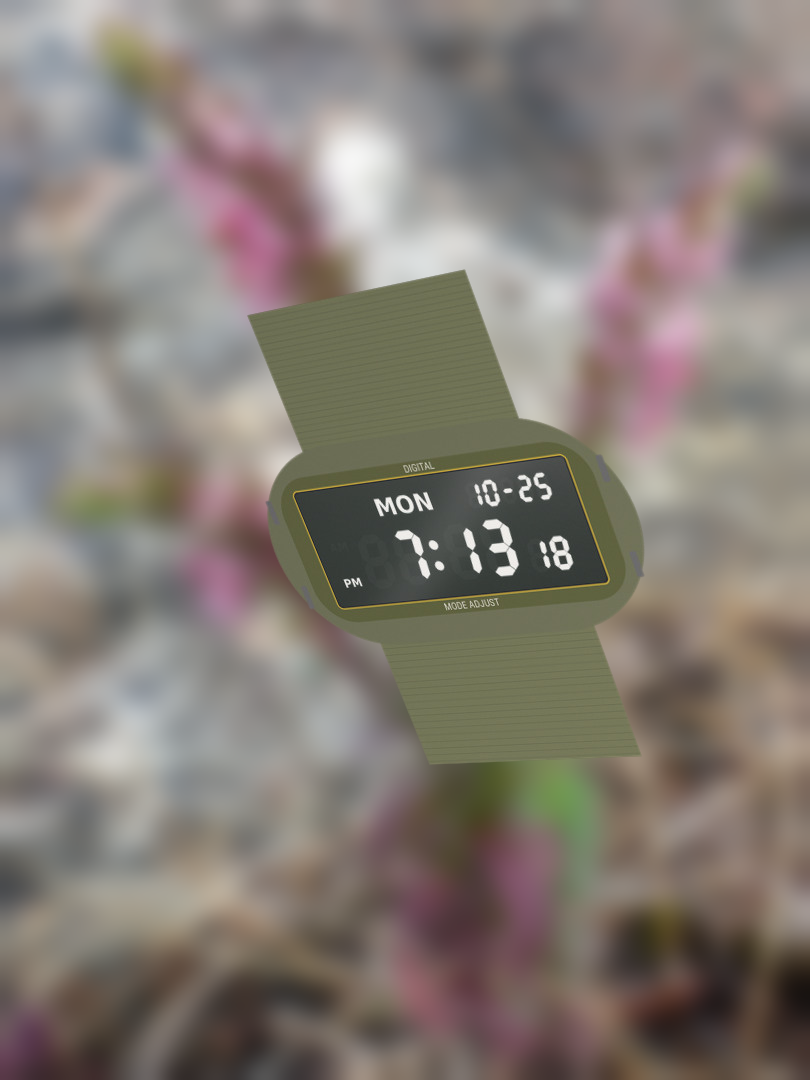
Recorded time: 7:13:18
